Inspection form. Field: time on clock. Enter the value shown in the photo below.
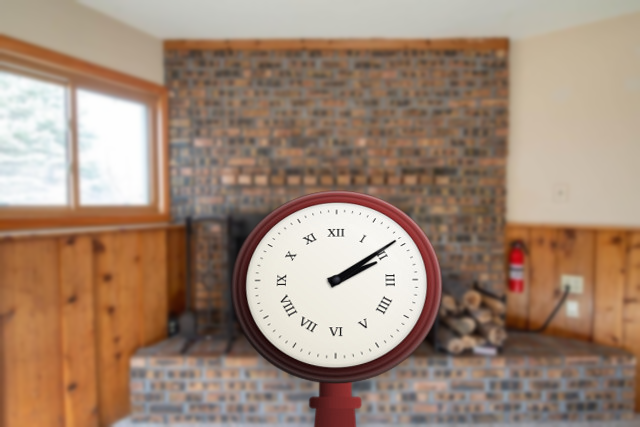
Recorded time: 2:09
